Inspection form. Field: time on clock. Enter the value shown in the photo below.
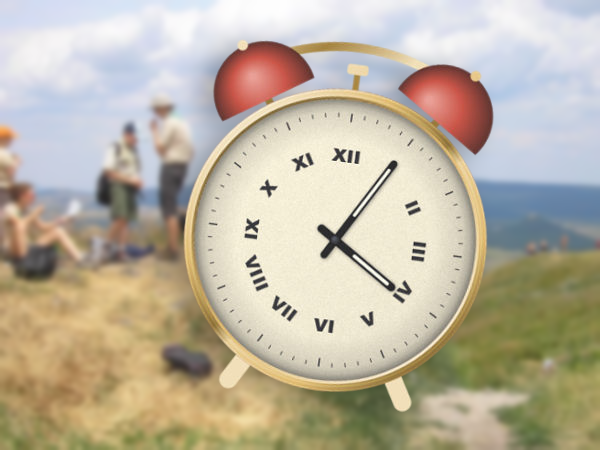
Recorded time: 4:05
